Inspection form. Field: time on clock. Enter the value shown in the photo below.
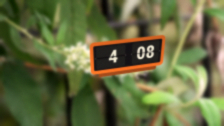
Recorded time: 4:08
